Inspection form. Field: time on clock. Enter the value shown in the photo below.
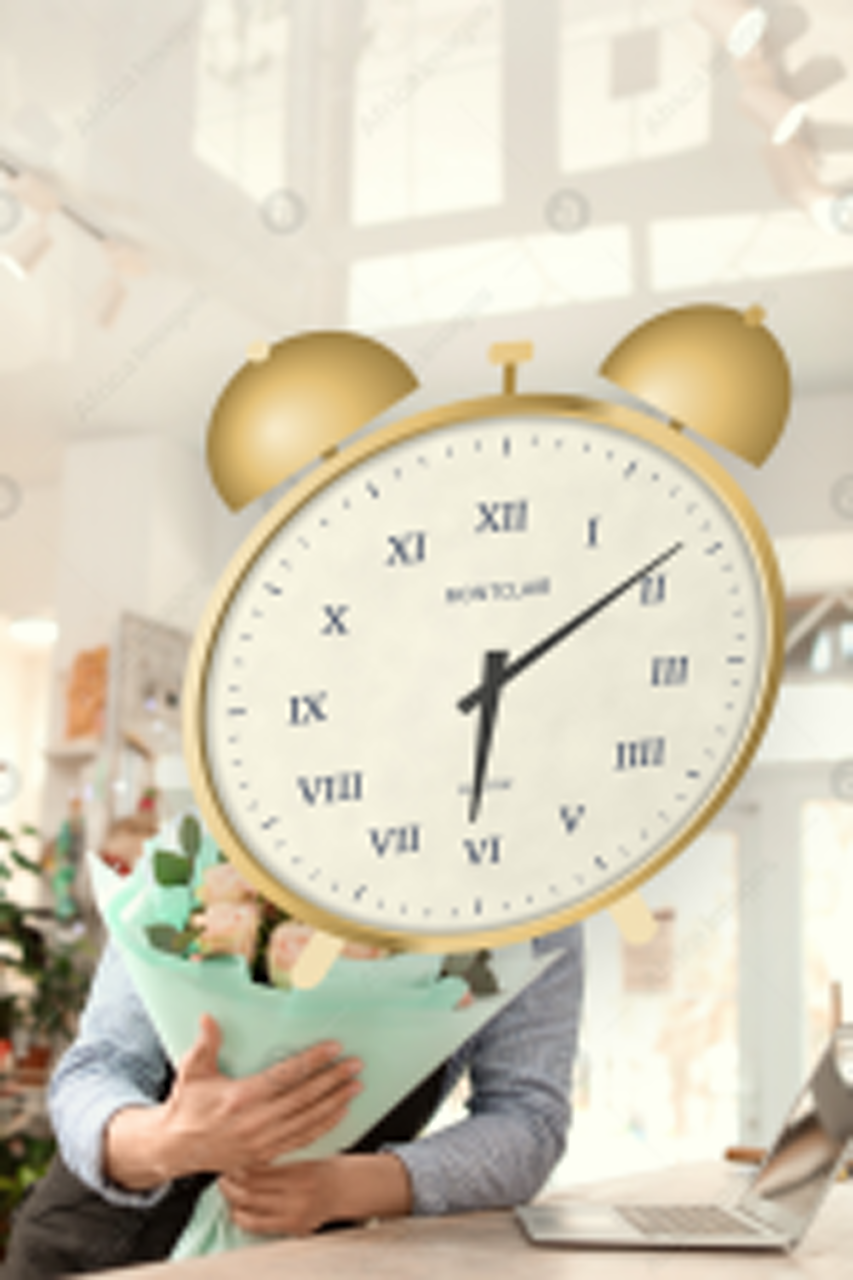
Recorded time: 6:09
